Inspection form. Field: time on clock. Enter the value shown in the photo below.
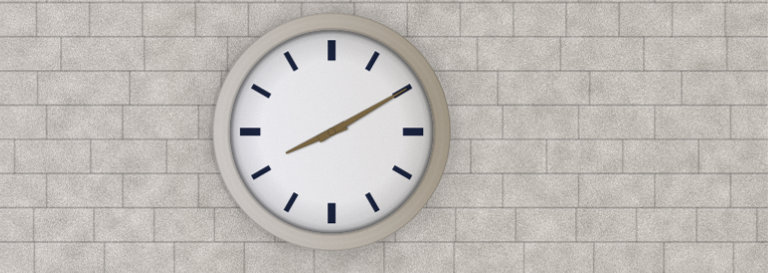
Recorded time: 8:10
